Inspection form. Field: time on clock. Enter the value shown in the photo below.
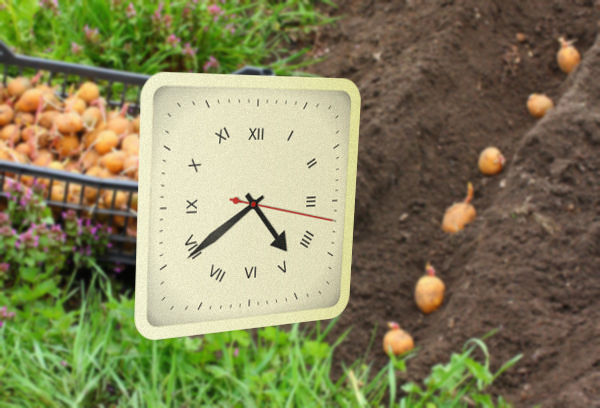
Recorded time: 4:39:17
